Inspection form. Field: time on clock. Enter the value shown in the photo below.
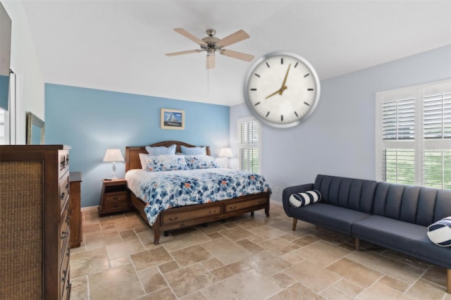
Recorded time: 8:03
